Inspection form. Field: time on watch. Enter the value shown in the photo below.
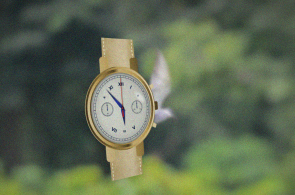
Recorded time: 5:53
